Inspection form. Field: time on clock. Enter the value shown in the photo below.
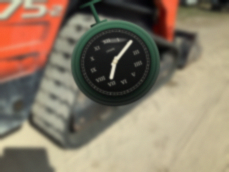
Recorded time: 7:10
